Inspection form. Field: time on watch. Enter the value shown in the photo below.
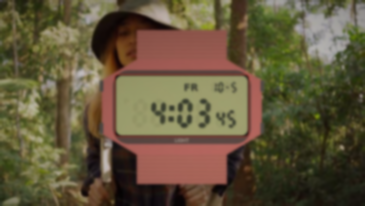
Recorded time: 4:03:45
